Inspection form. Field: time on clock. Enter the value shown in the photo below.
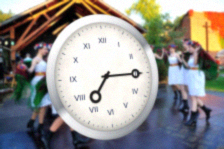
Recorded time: 7:15
